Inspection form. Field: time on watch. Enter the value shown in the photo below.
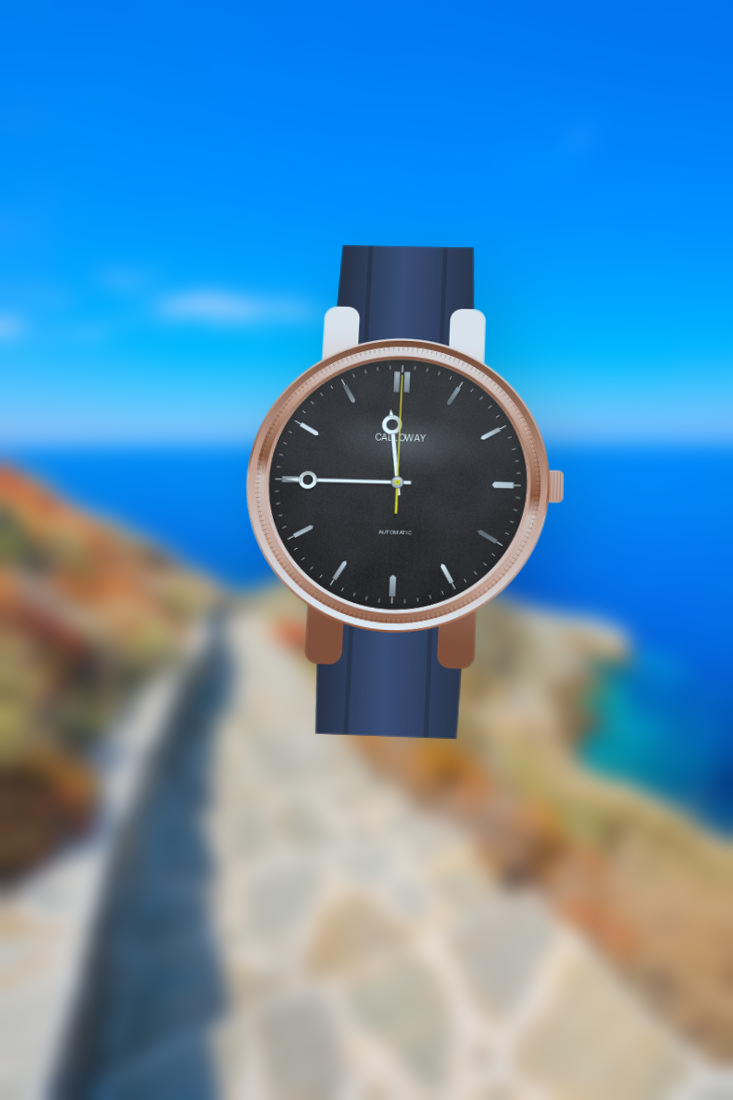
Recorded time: 11:45:00
